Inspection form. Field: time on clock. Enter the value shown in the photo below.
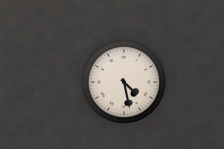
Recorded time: 4:28
